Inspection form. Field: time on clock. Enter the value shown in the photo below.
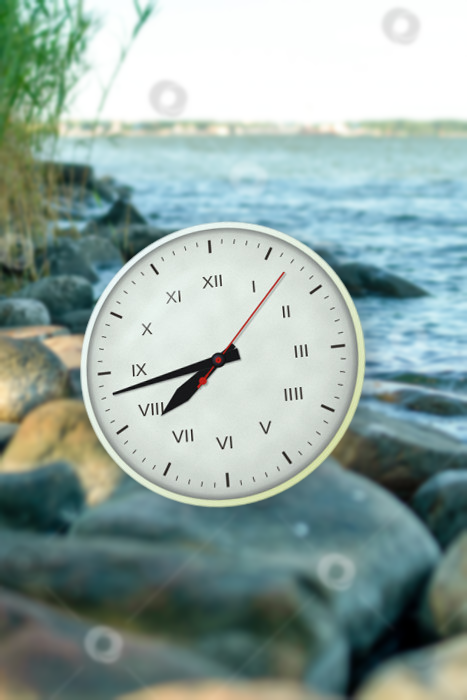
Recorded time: 7:43:07
